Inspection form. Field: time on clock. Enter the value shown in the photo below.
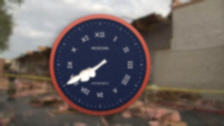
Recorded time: 7:40
